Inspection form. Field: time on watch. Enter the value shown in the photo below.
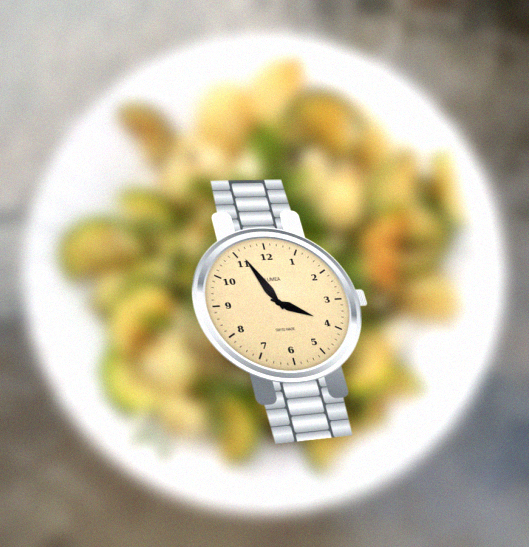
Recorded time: 3:56
